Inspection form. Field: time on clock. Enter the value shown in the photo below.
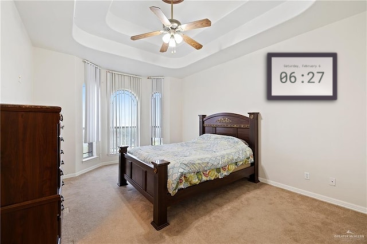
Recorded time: 6:27
